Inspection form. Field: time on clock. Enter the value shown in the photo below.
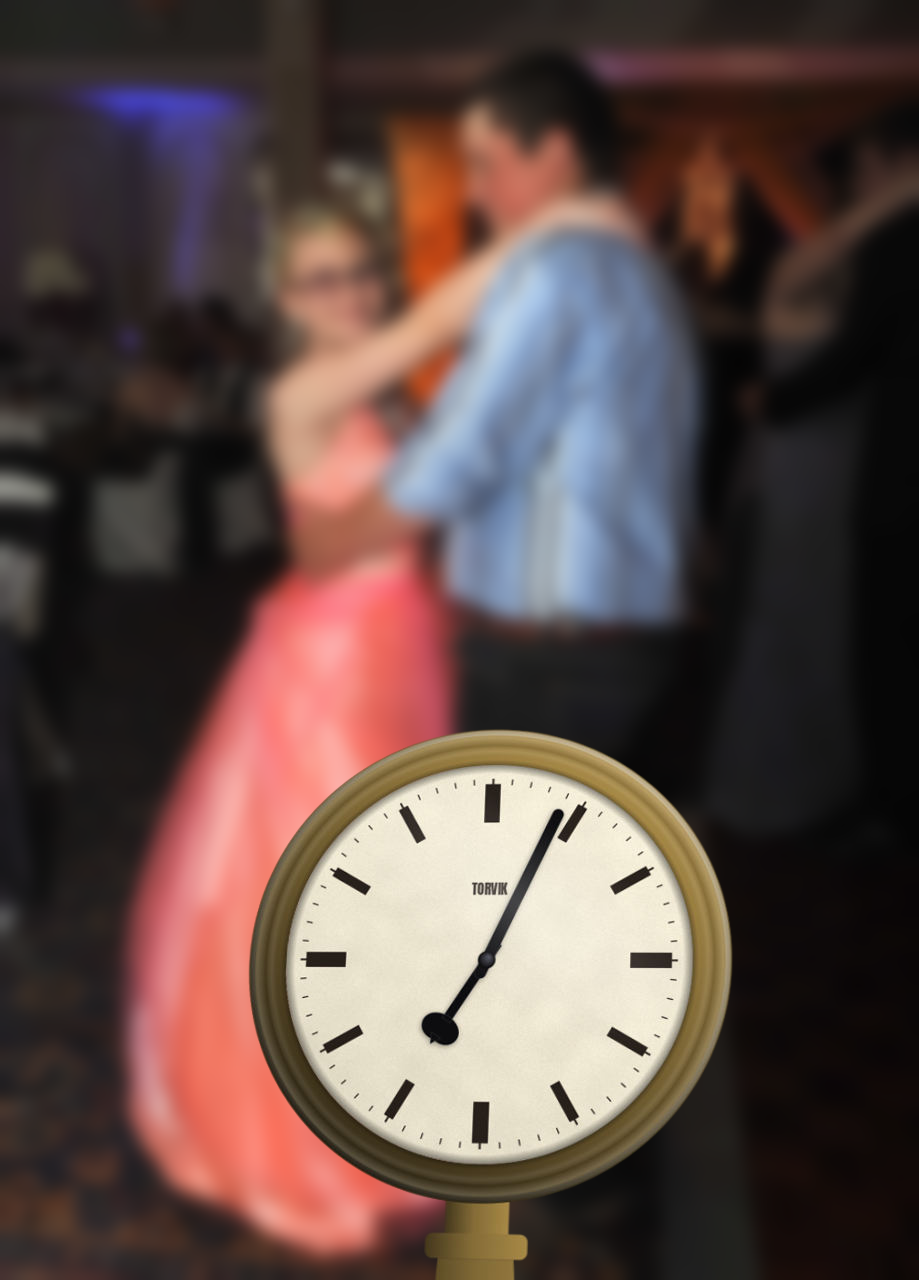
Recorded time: 7:04
